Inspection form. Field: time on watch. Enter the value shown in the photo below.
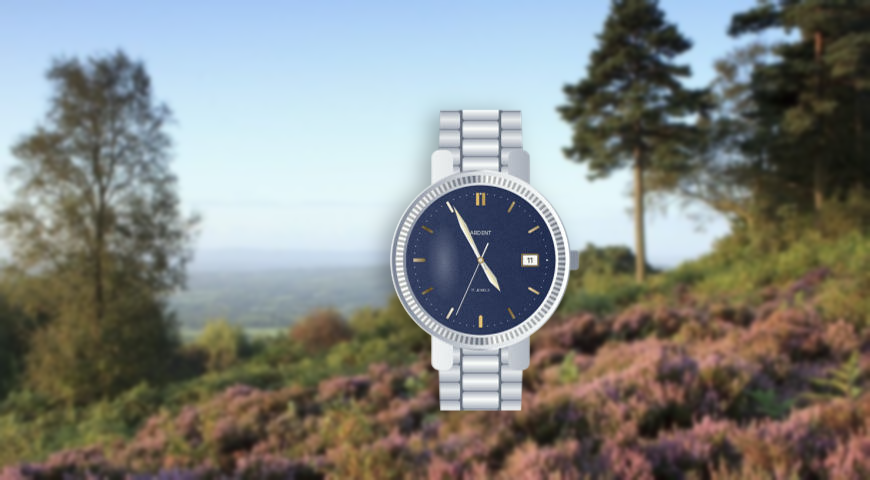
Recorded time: 4:55:34
